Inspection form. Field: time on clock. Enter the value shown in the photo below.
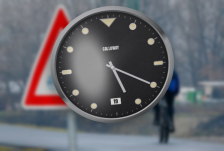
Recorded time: 5:20
